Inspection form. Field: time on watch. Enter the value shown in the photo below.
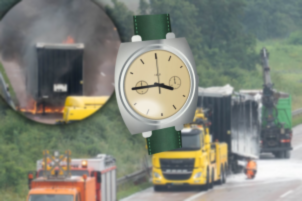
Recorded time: 3:45
